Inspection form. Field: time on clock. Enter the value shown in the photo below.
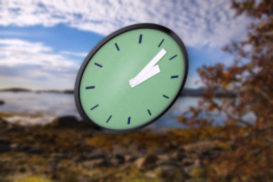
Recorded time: 2:07
